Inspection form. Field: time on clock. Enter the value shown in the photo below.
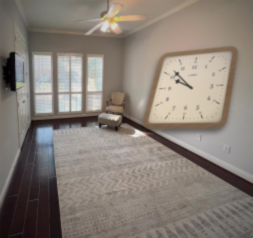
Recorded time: 9:52
